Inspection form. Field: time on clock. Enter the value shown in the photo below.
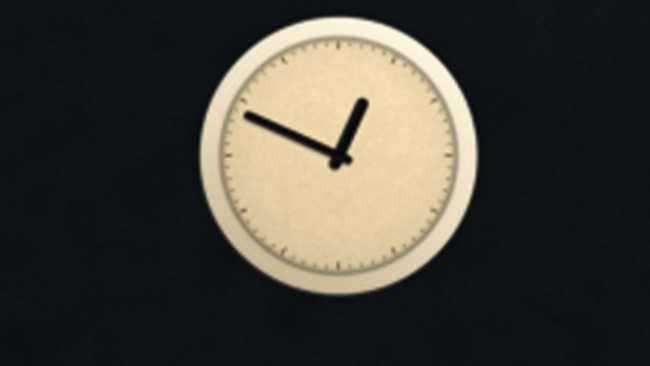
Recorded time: 12:49
